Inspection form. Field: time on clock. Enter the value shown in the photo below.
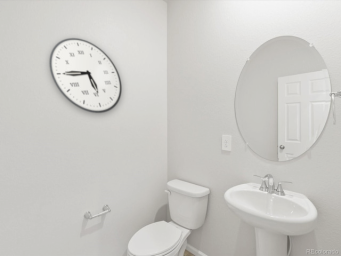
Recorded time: 5:45
